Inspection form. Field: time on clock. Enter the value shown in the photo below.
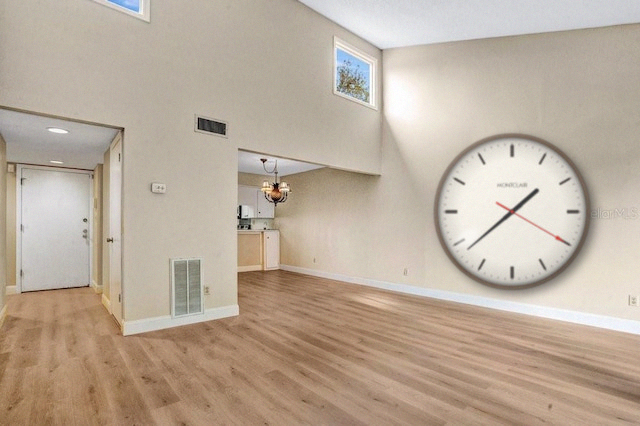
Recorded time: 1:38:20
